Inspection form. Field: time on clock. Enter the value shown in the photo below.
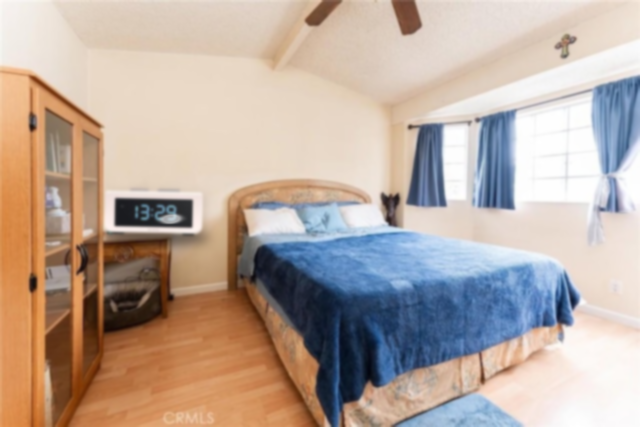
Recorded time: 13:29
